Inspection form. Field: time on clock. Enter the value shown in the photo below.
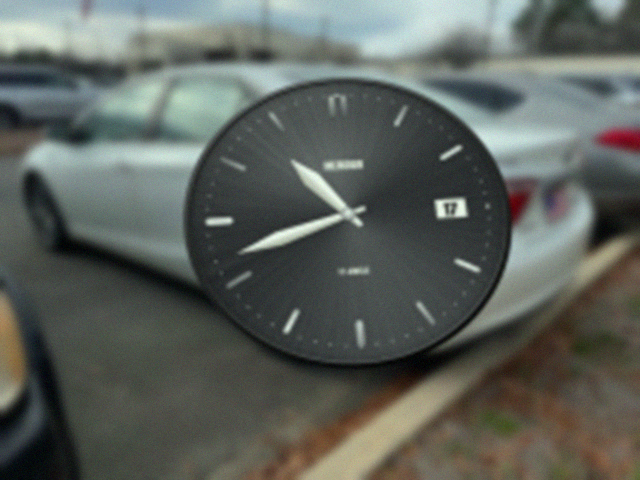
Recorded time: 10:42
